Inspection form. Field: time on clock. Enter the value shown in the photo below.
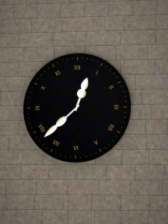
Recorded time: 12:38
